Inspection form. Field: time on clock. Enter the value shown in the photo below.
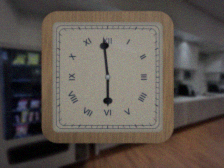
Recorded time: 5:59
